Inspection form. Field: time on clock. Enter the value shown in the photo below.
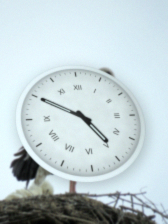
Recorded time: 4:50
